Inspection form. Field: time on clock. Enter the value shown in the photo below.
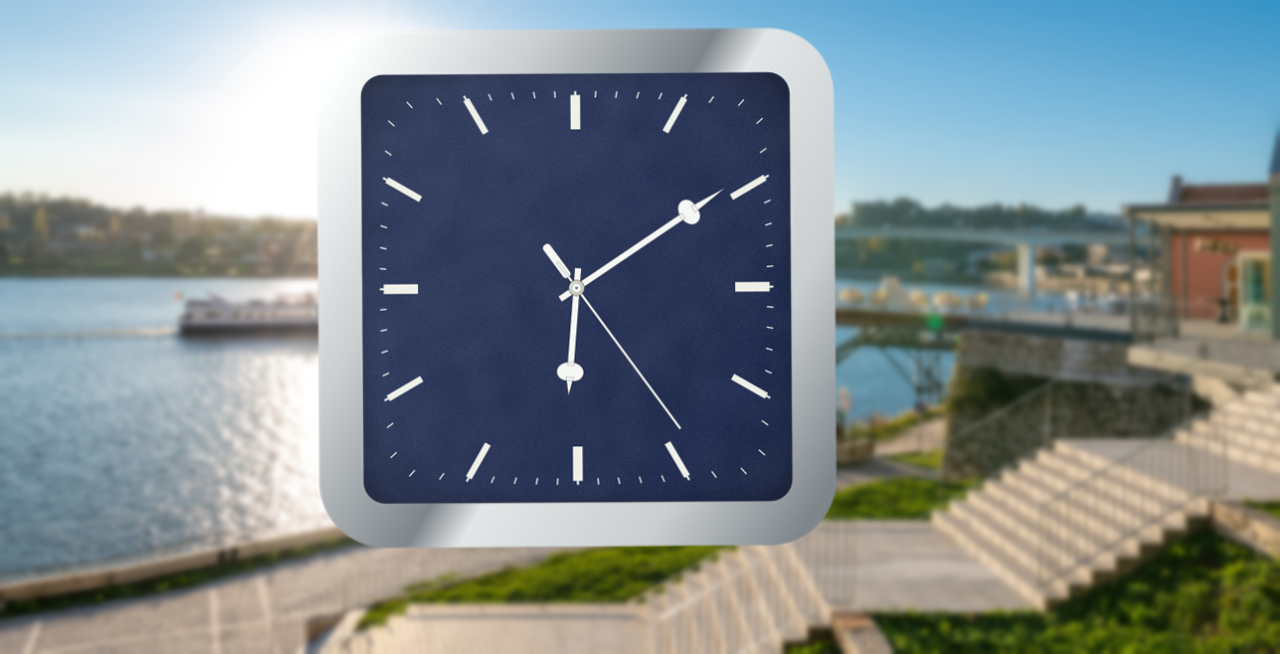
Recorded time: 6:09:24
